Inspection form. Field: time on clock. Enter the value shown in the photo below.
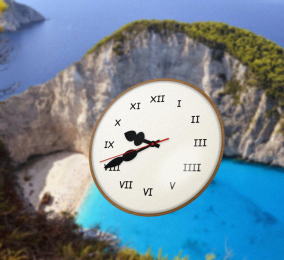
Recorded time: 9:40:42
